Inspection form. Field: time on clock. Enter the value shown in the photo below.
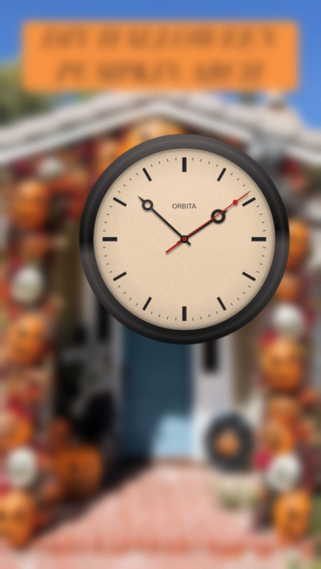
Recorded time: 1:52:09
